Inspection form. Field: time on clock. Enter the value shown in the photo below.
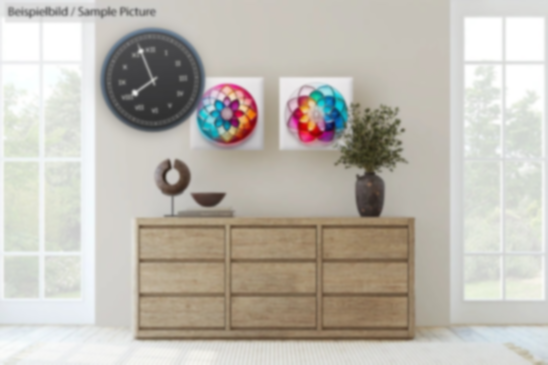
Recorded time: 7:57
